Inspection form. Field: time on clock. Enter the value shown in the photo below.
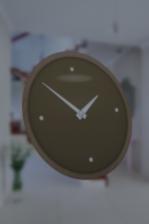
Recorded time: 1:52
